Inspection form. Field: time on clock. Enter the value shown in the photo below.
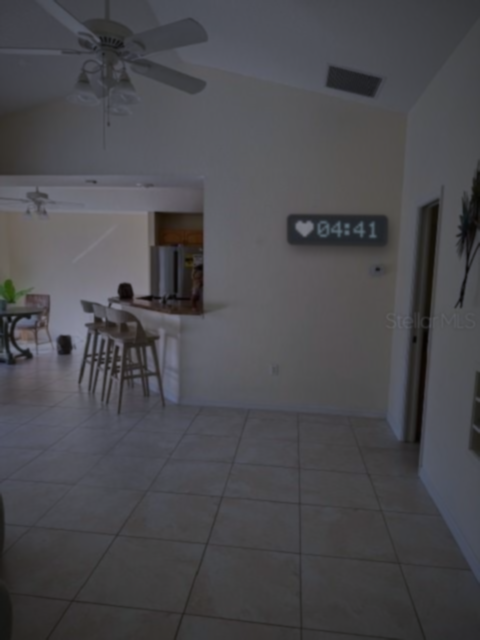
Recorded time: 4:41
